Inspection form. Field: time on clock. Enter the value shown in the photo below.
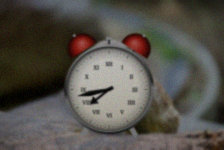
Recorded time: 7:43
